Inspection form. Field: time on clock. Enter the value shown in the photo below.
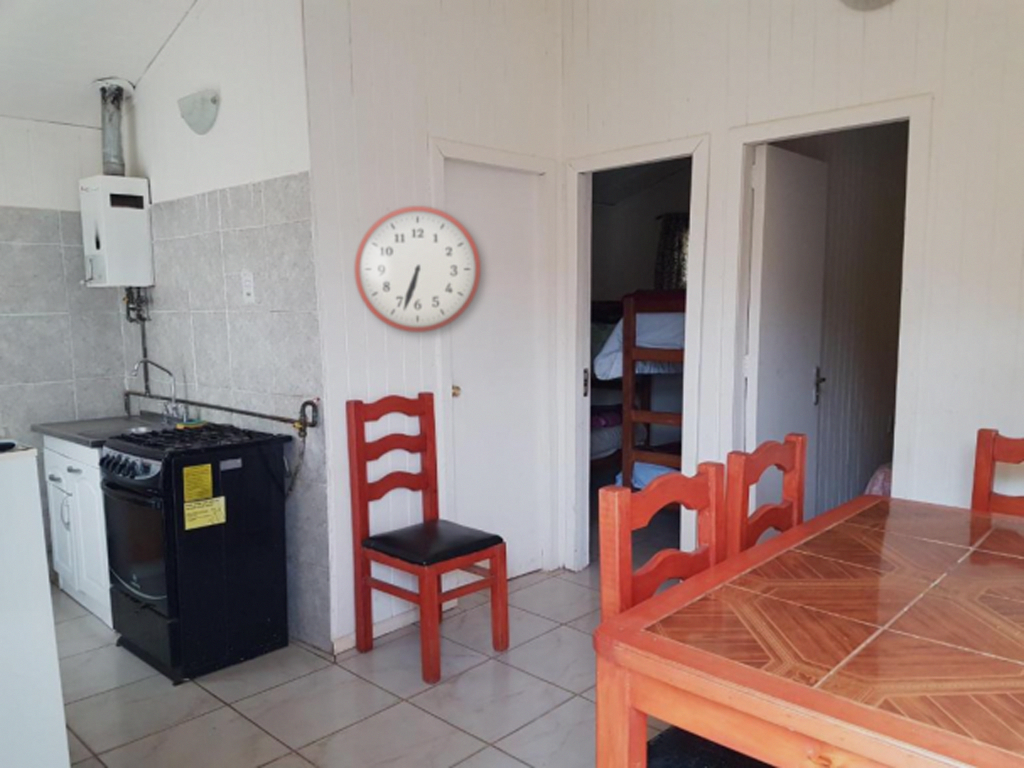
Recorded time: 6:33
